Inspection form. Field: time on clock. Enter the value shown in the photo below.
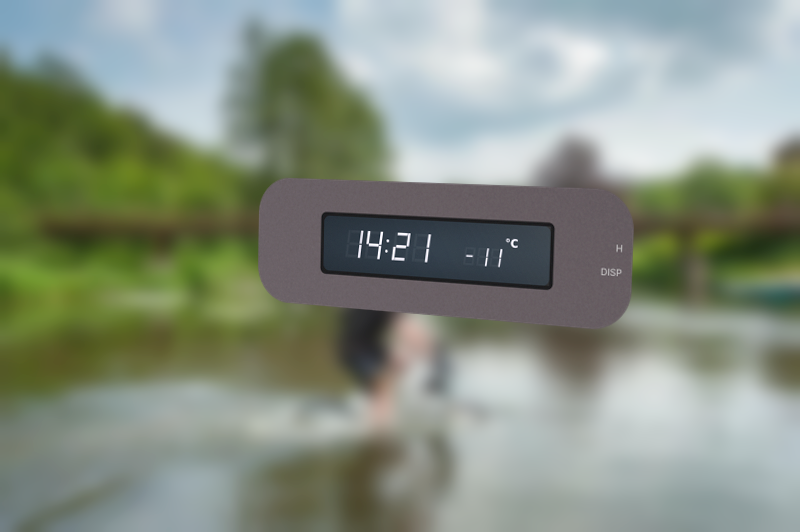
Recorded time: 14:21
